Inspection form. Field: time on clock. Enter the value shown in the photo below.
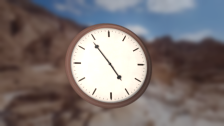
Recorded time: 4:54
